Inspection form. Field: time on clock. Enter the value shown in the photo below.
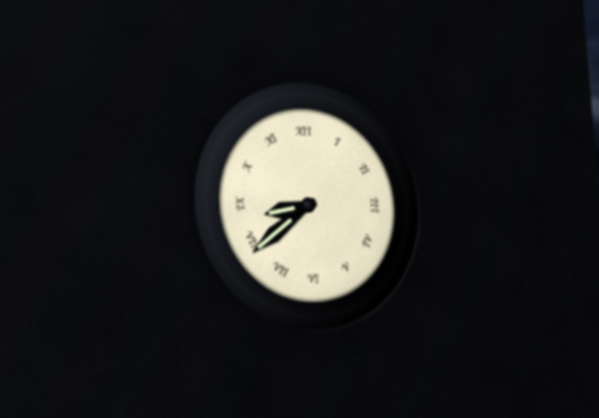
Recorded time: 8:39
